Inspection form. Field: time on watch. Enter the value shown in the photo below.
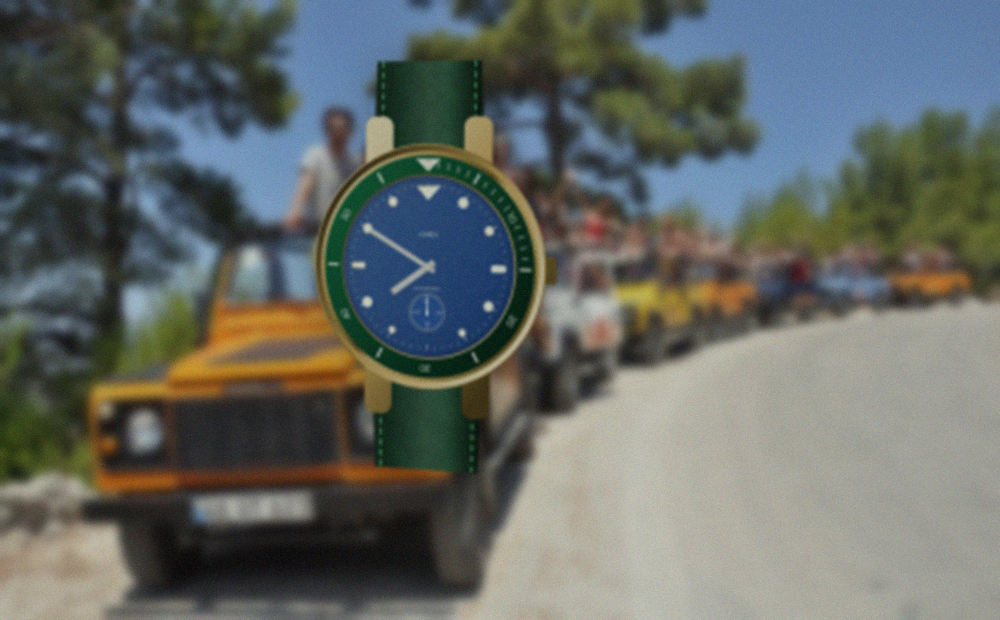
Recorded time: 7:50
